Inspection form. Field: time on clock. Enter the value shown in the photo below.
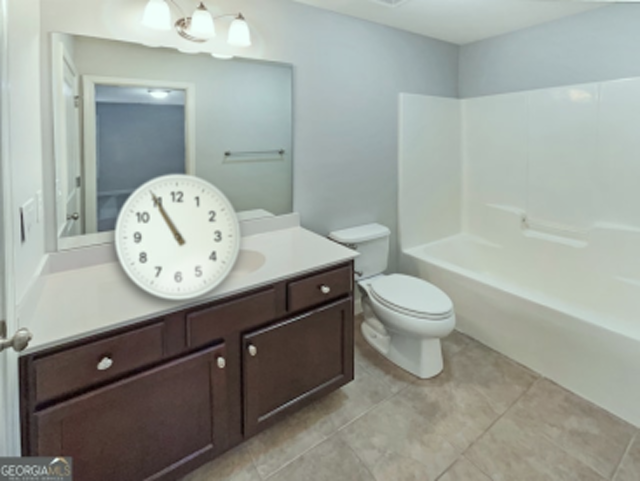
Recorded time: 10:55
